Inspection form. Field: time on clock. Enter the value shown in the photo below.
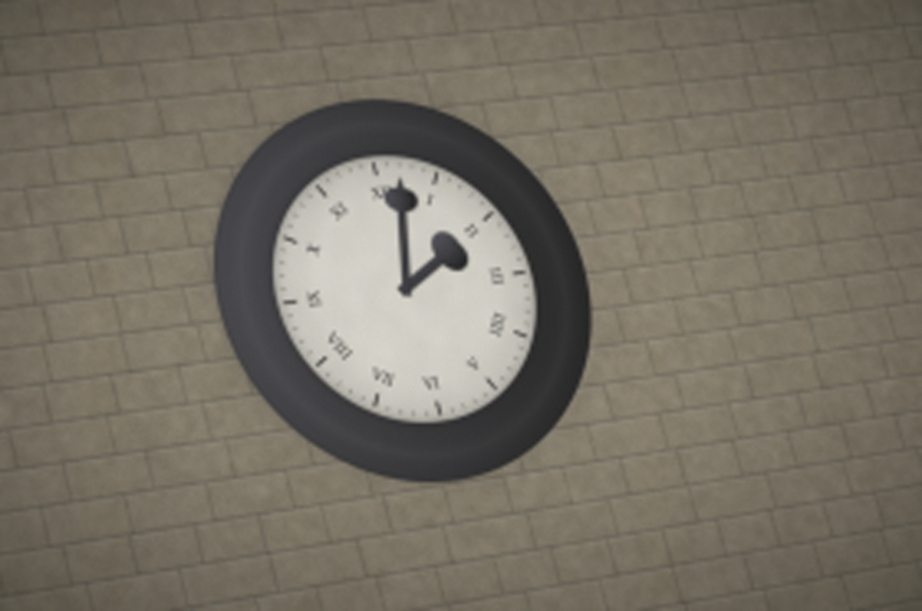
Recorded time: 2:02
